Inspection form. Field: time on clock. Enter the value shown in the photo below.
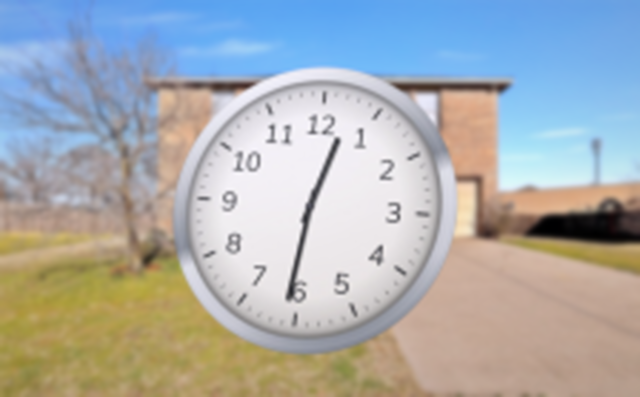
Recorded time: 12:31
